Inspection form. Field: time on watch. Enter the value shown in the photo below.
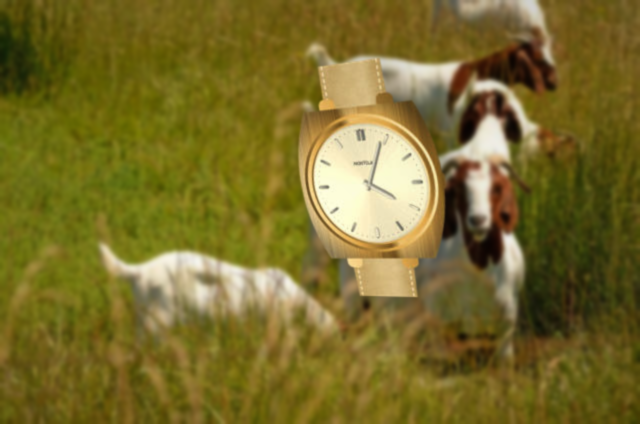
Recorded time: 4:04
